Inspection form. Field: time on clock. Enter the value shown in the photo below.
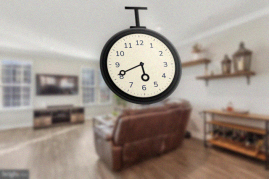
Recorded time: 5:41
